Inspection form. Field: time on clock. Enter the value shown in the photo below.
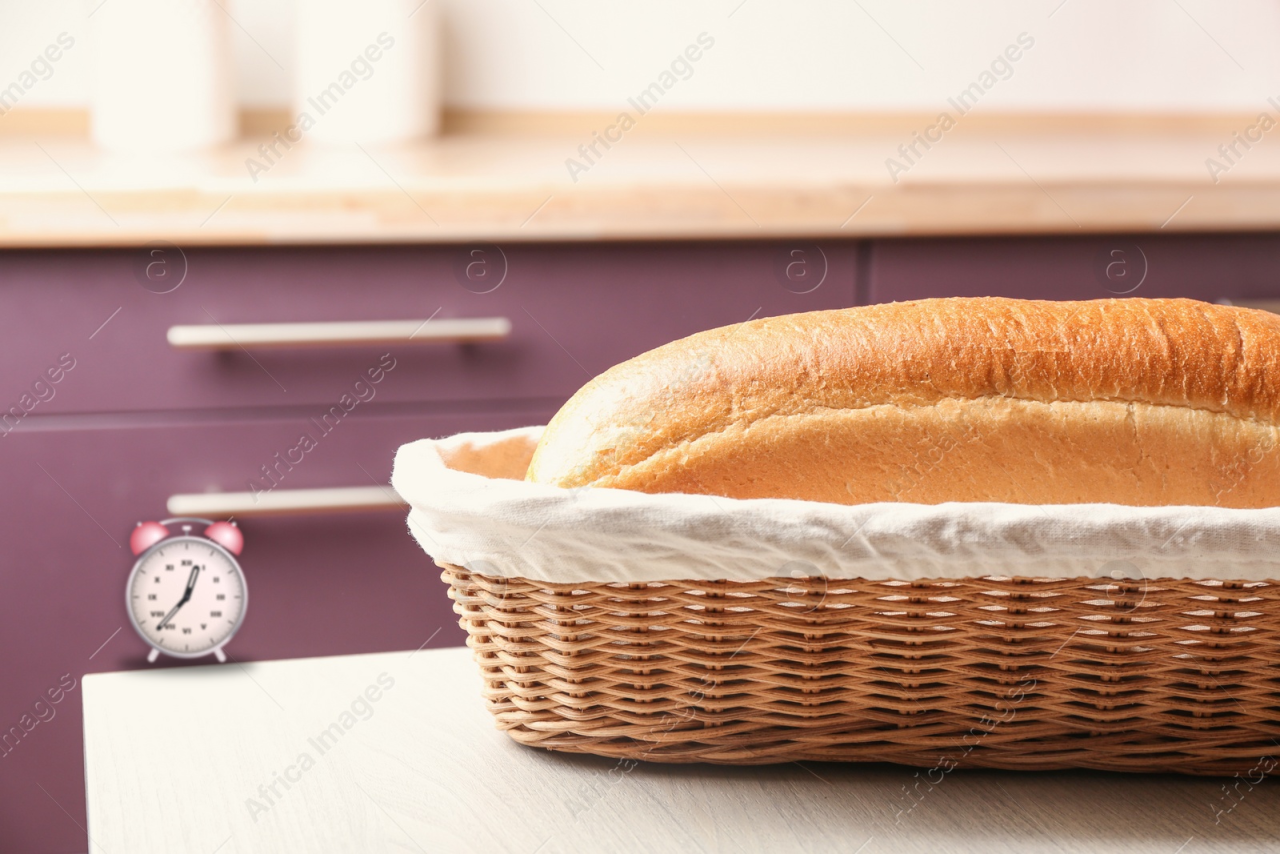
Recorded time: 12:37
